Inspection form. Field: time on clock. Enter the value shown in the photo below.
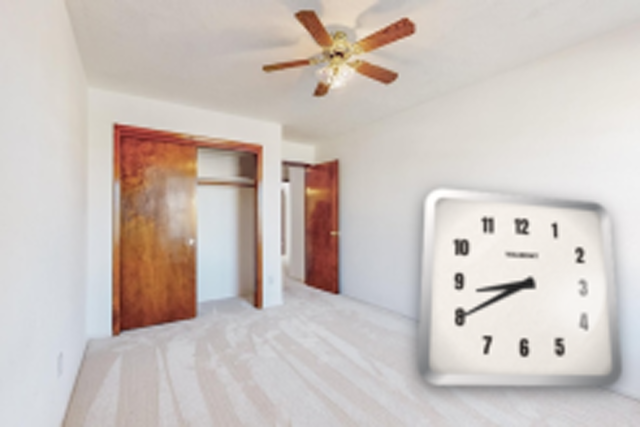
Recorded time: 8:40
